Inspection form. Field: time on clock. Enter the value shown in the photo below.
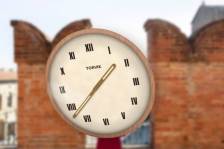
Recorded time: 1:38
